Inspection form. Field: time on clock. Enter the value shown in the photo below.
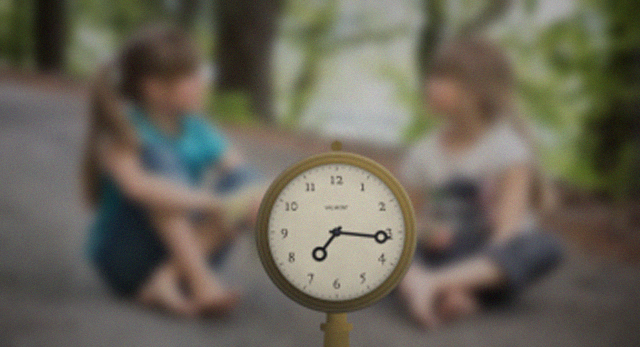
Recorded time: 7:16
